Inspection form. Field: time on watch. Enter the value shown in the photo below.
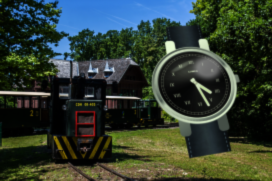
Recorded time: 4:27
